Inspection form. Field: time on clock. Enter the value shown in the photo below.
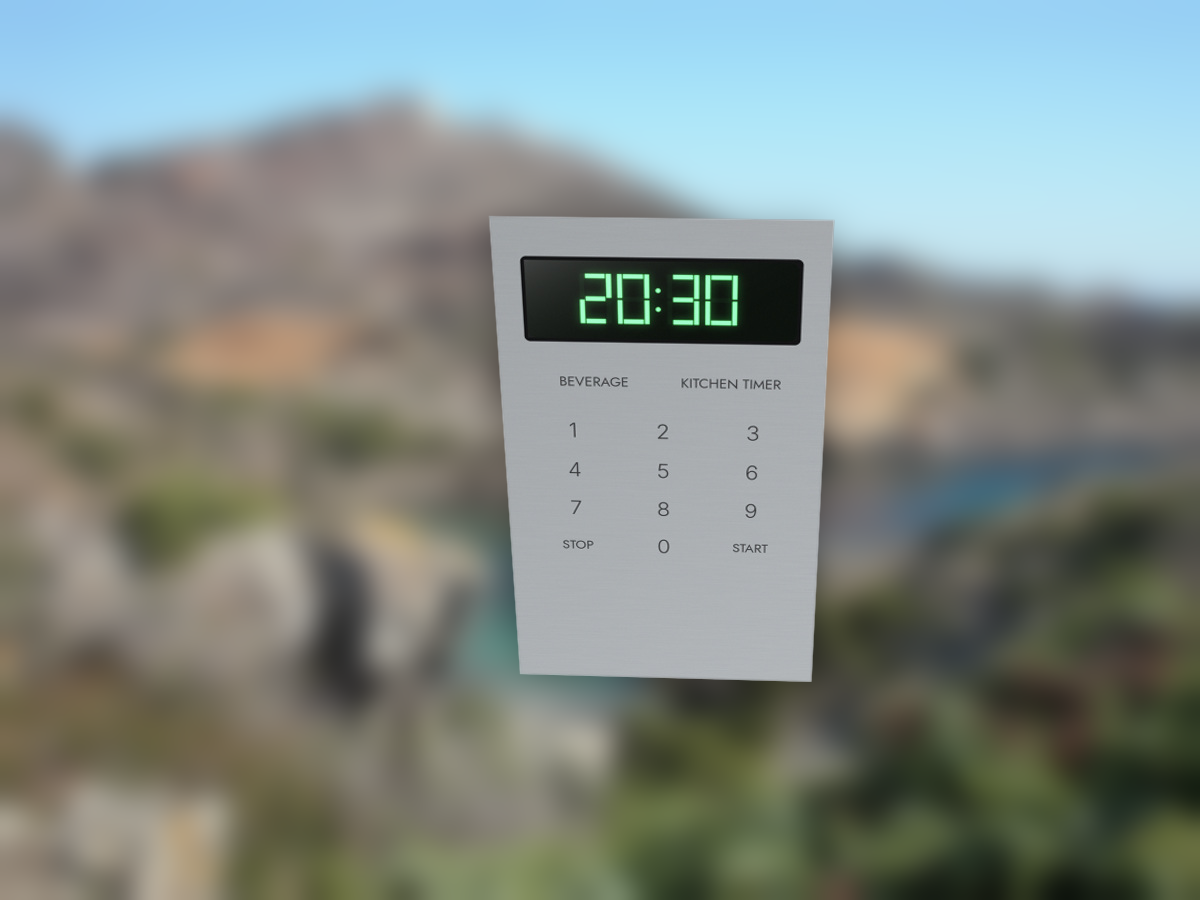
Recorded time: 20:30
